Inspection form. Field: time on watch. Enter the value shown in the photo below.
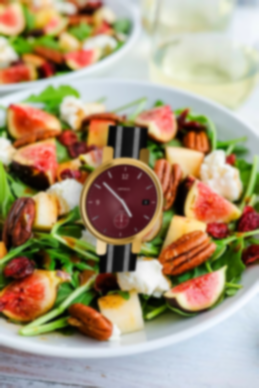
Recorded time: 4:52
